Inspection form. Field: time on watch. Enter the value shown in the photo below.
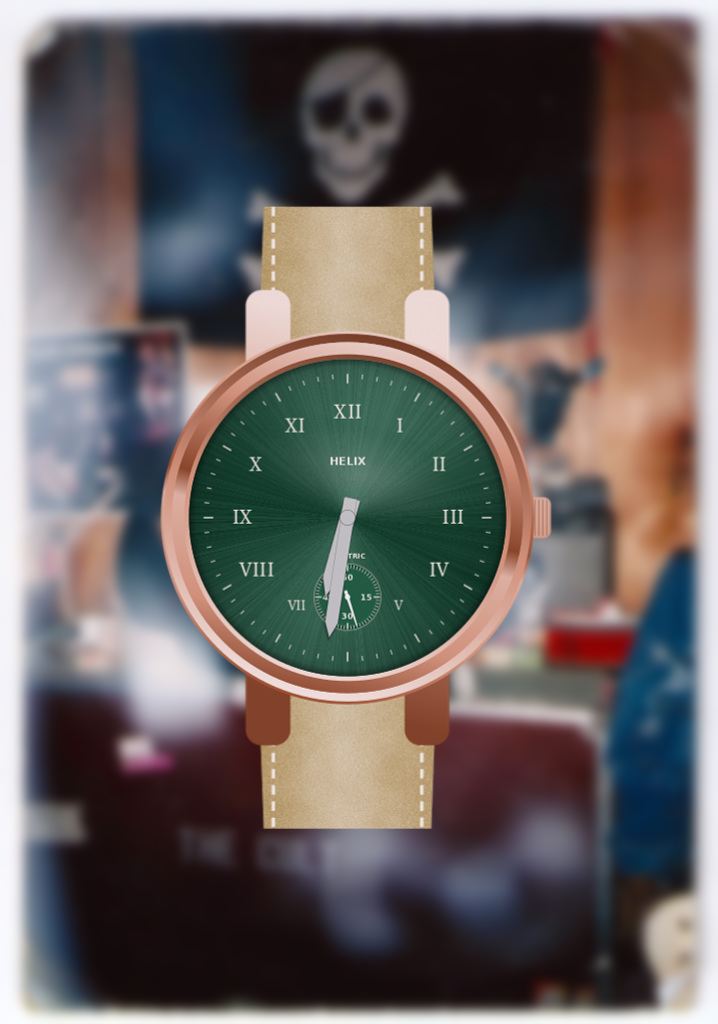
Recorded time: 6:31:27
